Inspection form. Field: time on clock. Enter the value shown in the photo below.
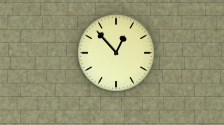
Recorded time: 12:53
